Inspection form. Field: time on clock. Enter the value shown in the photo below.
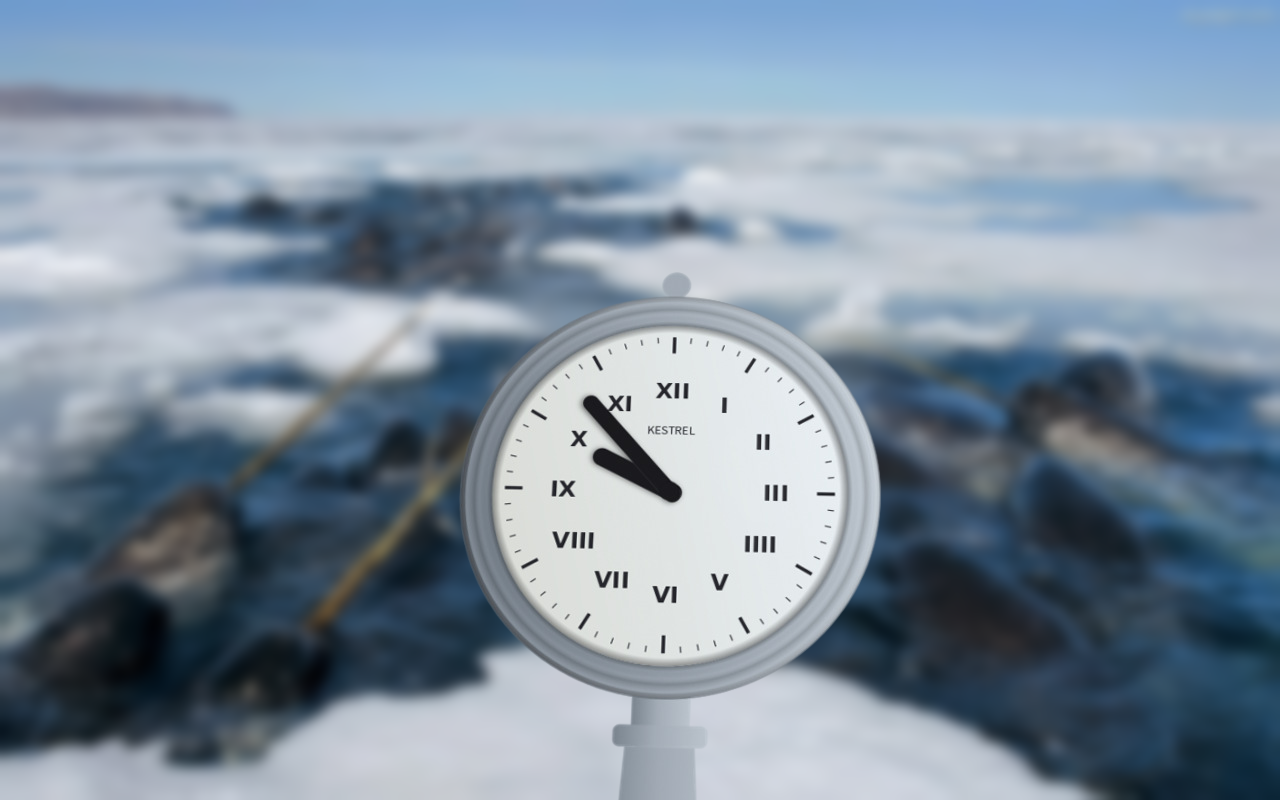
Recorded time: 9:53
